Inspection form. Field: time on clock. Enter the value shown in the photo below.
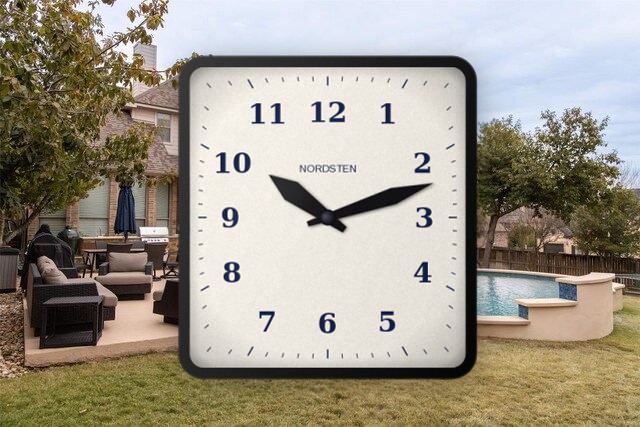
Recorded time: 10:12
